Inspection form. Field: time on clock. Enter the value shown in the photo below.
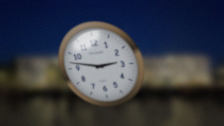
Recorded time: 2:47
